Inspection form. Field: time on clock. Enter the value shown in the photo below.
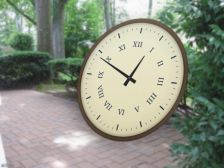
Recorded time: 12:49
